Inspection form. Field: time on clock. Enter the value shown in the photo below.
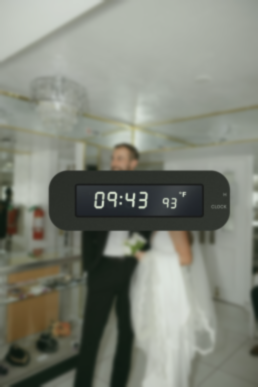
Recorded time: 9:43
